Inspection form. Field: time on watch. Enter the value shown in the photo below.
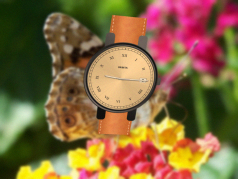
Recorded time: 9:15
